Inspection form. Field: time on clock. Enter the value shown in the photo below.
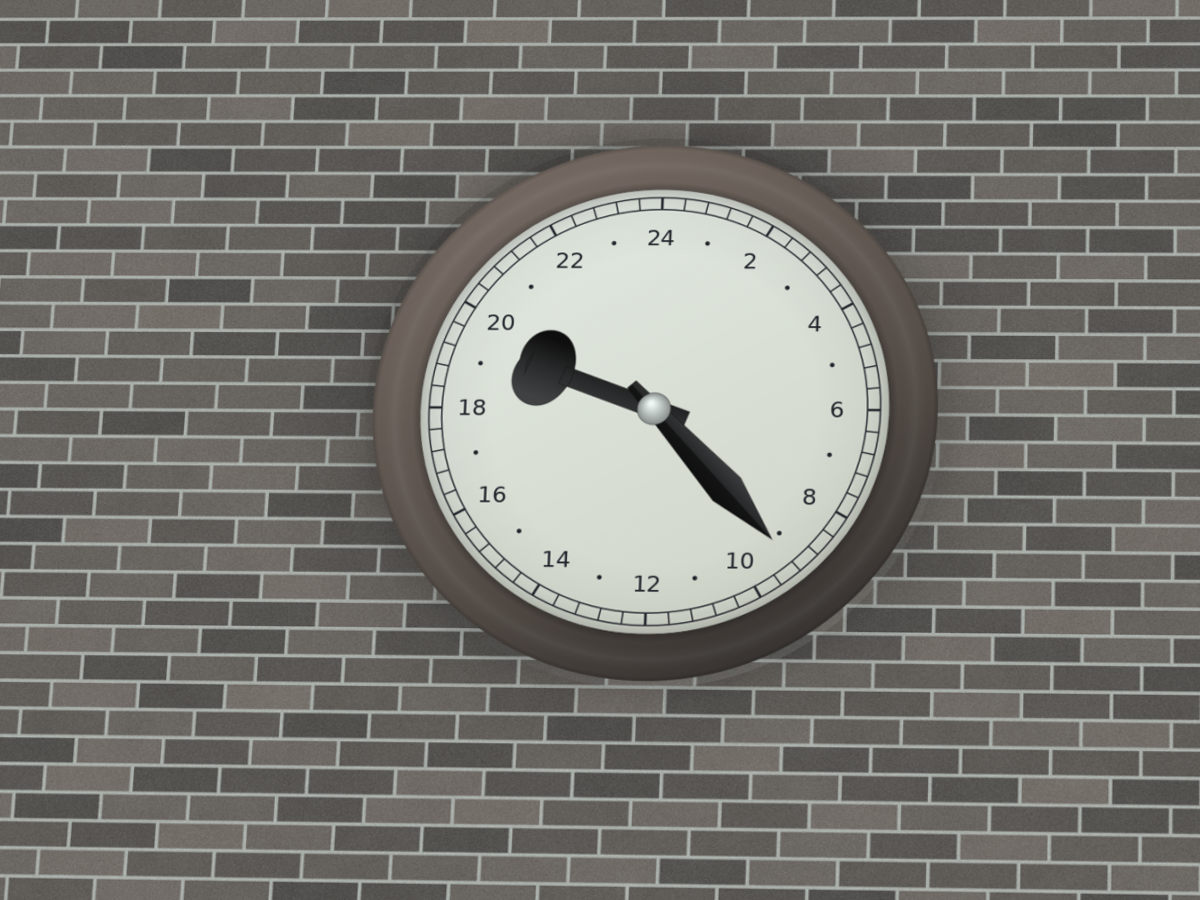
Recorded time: 19:23
